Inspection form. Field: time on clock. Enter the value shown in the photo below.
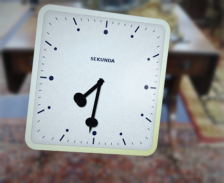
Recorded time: 7:31
